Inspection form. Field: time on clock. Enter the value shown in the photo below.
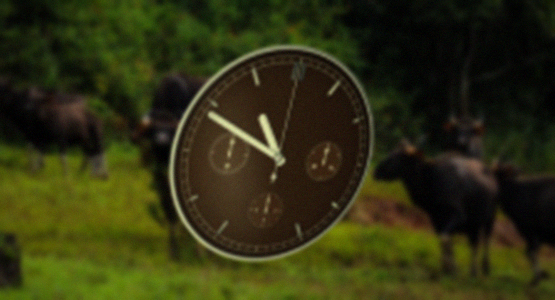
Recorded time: 10:49
